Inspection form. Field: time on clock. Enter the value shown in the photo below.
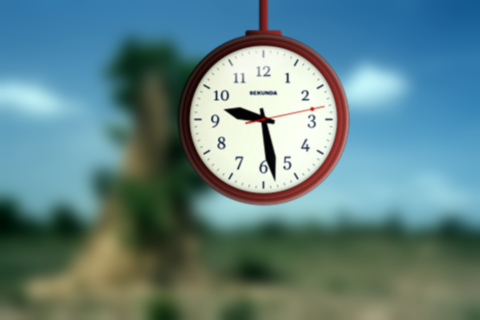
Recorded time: 9:28:13
